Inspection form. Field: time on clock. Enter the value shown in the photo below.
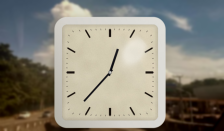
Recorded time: 12:37
